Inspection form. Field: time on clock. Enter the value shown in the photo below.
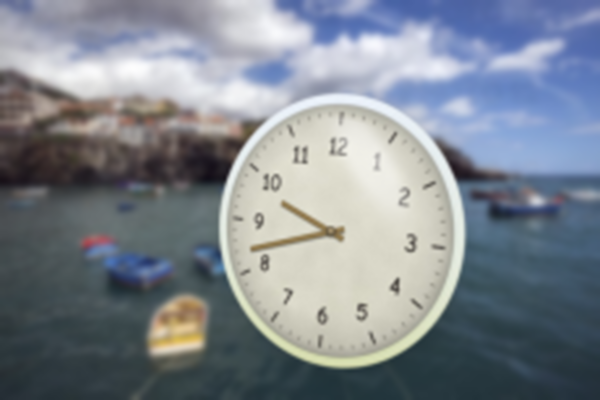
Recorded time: 9:42
